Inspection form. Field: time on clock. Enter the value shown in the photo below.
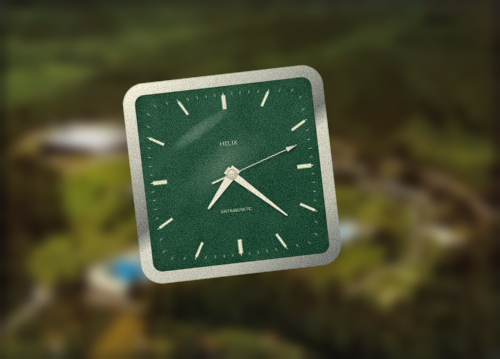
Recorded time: 7:22:12
